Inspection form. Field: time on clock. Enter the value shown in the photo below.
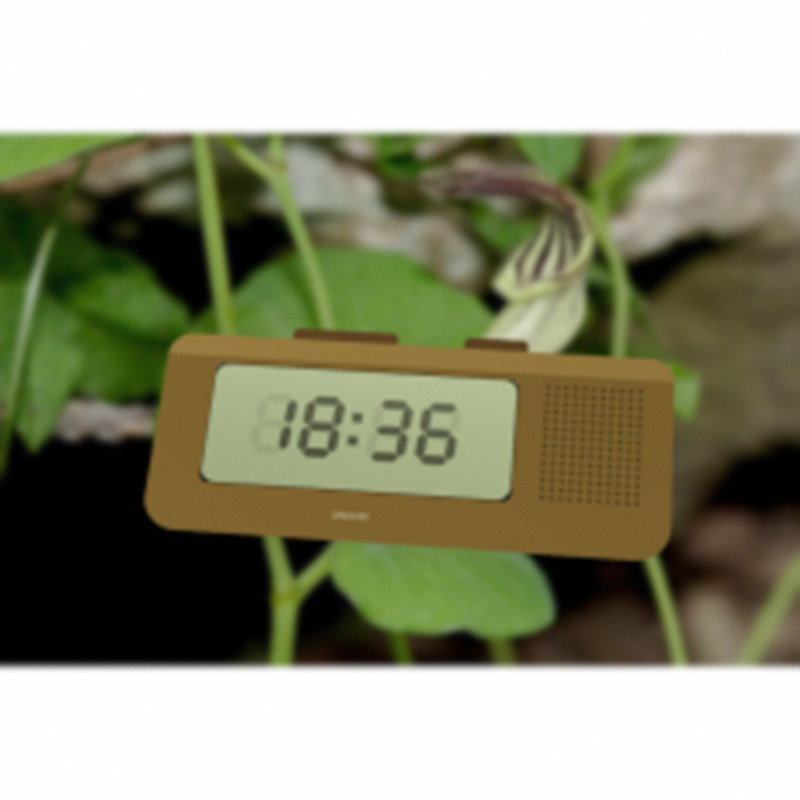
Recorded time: 18:36
